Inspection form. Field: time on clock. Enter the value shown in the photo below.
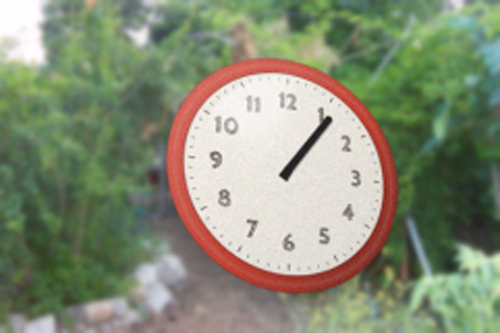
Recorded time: 1:06
